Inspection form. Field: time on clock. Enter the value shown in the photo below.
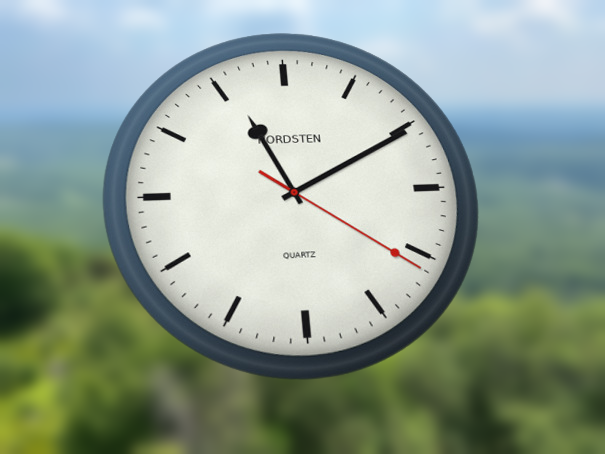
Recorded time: 11:10:21
